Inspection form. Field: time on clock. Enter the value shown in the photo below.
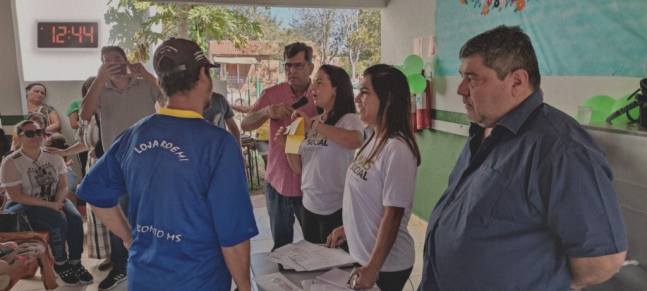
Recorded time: 12:44
